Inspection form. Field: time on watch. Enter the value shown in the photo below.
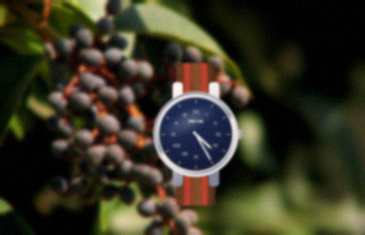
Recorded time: 4:25
